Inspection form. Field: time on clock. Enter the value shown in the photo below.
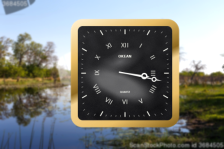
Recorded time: 3:17
